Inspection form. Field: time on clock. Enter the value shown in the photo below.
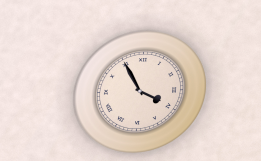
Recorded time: 3:55
